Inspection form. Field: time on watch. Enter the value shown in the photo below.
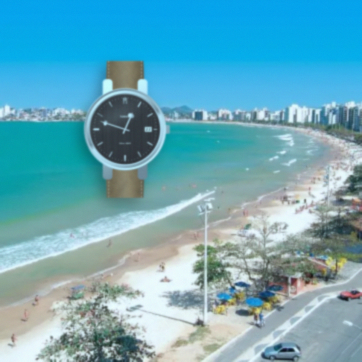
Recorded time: 12:48
